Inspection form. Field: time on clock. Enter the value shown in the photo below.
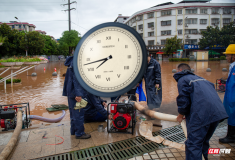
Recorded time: 7:43
